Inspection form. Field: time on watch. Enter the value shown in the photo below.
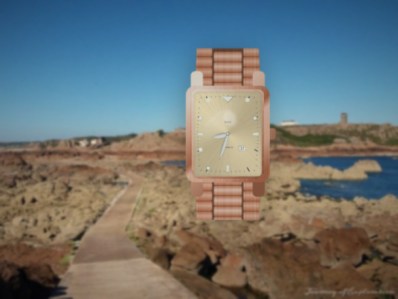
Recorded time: 8:33
